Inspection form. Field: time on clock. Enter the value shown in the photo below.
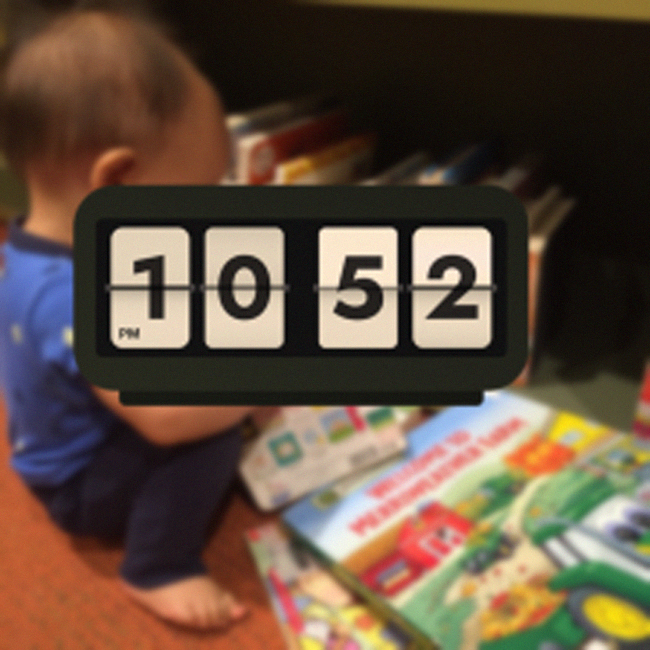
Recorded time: 10:52
